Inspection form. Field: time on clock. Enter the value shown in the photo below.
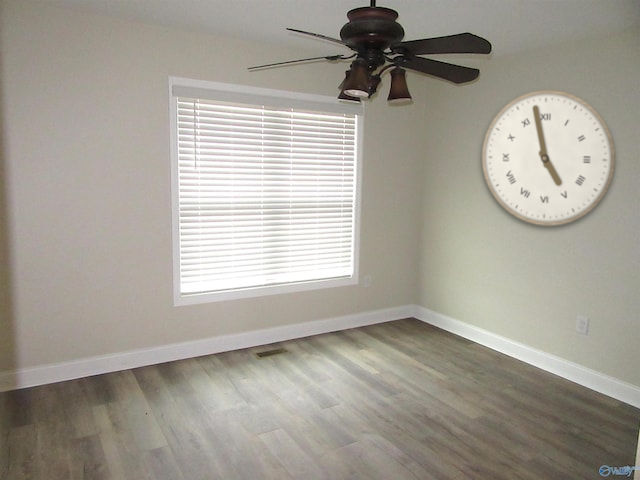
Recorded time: 4:58
